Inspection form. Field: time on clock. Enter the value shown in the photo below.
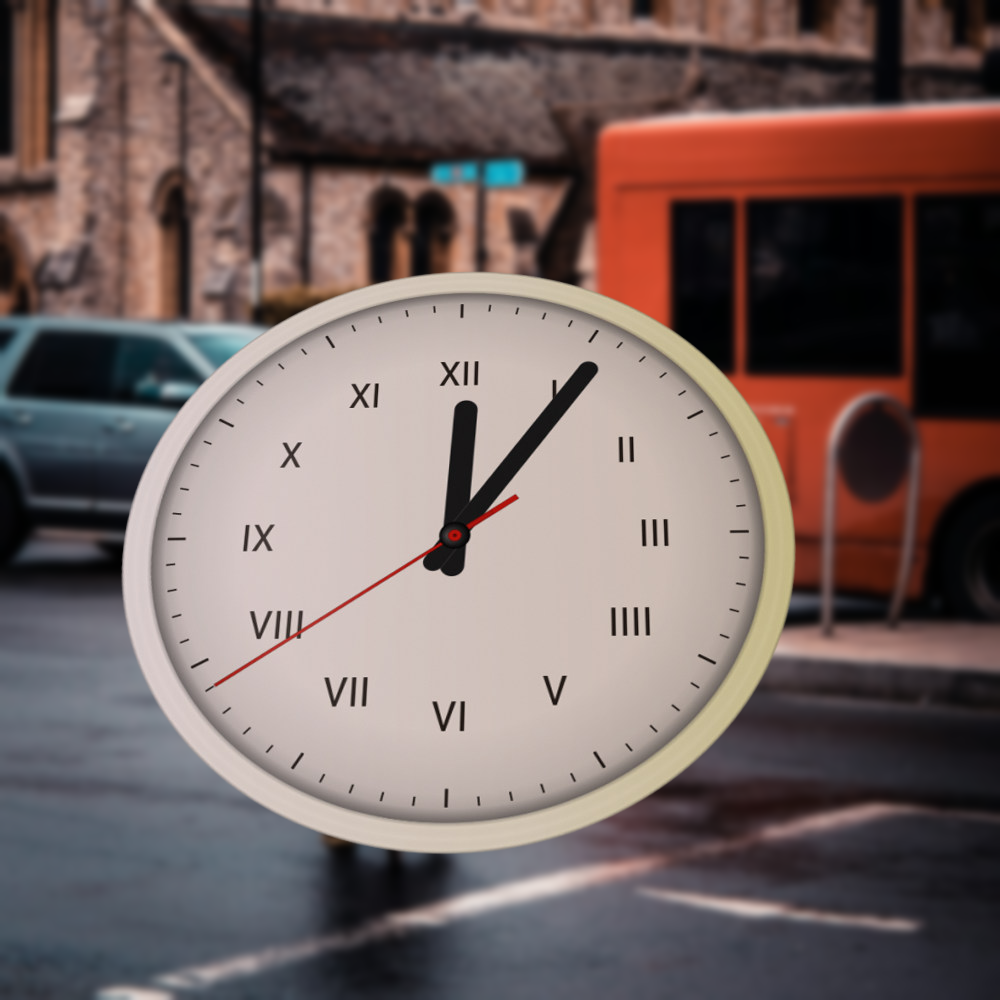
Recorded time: 12:05:39
